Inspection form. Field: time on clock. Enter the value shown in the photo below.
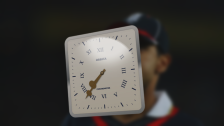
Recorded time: 7:37
